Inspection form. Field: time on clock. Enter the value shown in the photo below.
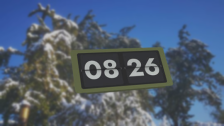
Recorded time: 8:26
